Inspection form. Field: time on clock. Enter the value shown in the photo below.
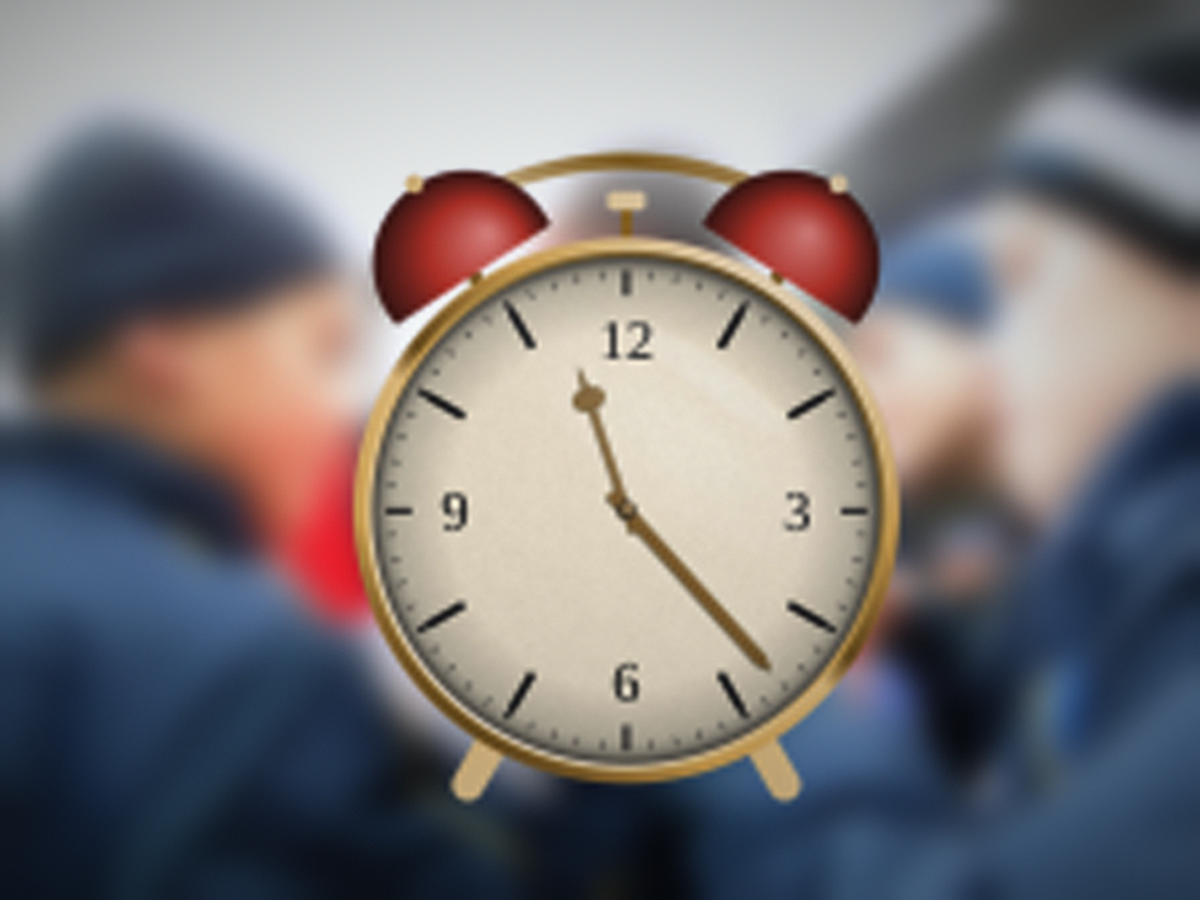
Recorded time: 11:23
